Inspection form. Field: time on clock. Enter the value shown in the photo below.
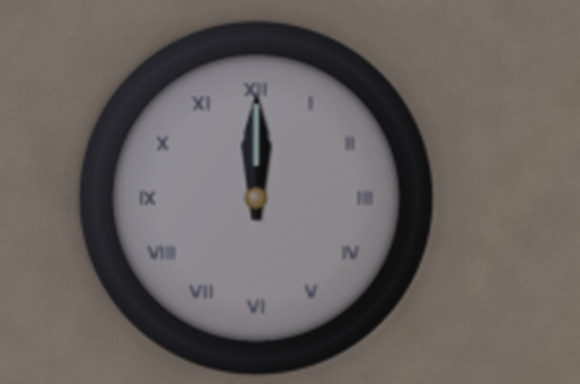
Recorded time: 12:00
